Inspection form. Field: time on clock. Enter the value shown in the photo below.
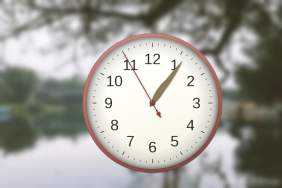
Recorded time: 1:05:55
